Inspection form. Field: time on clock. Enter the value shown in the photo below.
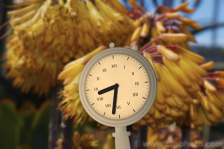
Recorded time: 8:32
